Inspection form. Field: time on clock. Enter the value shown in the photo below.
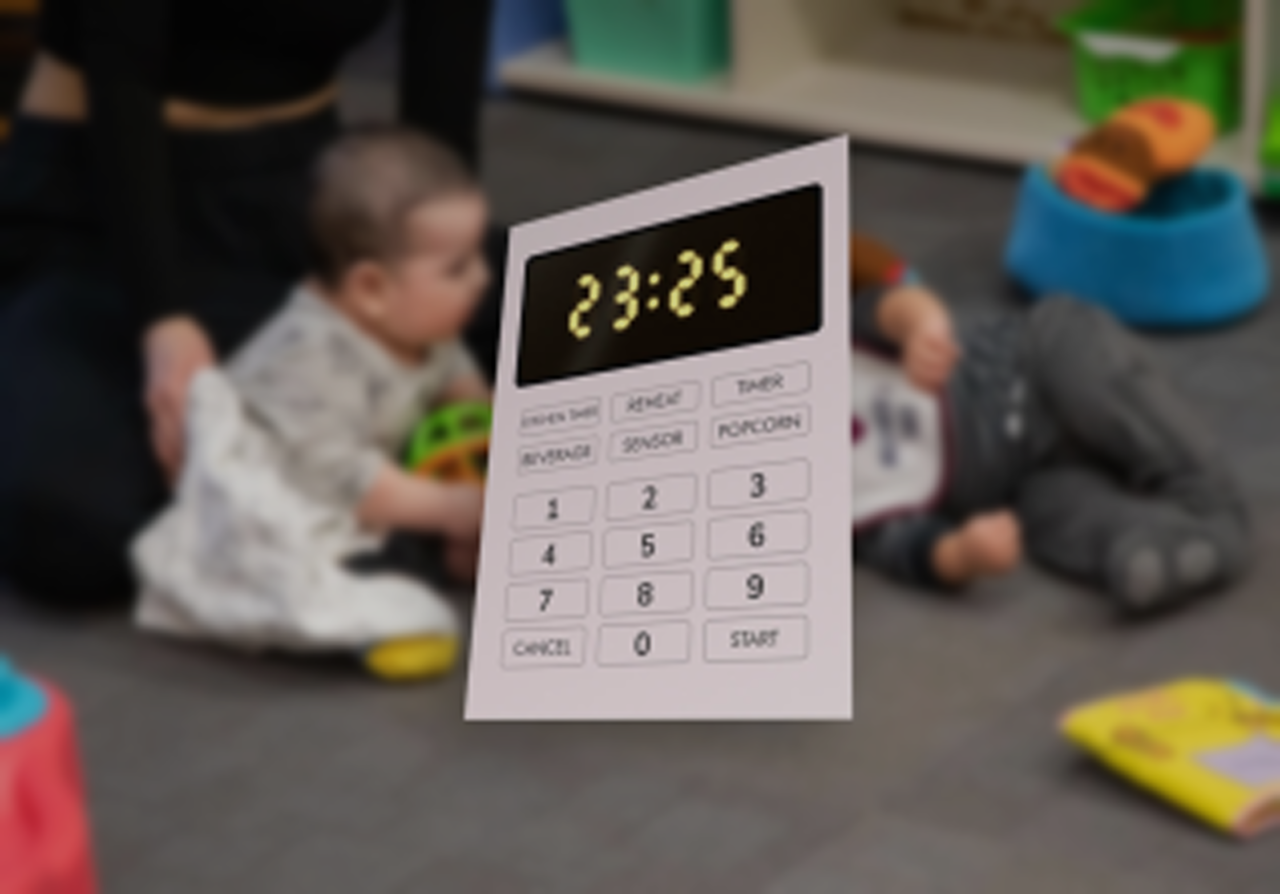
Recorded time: 23:25
